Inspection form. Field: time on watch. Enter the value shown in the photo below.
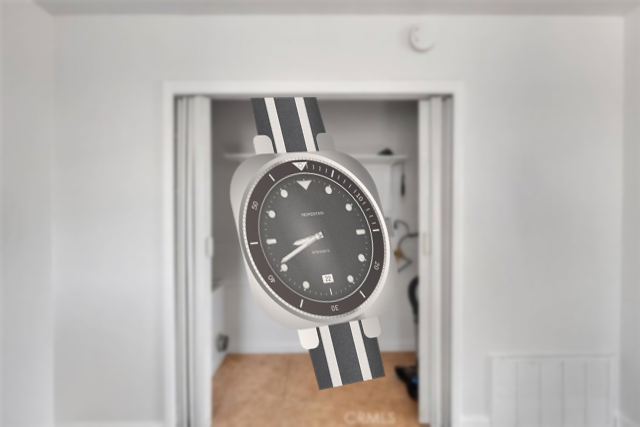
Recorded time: 8:41
